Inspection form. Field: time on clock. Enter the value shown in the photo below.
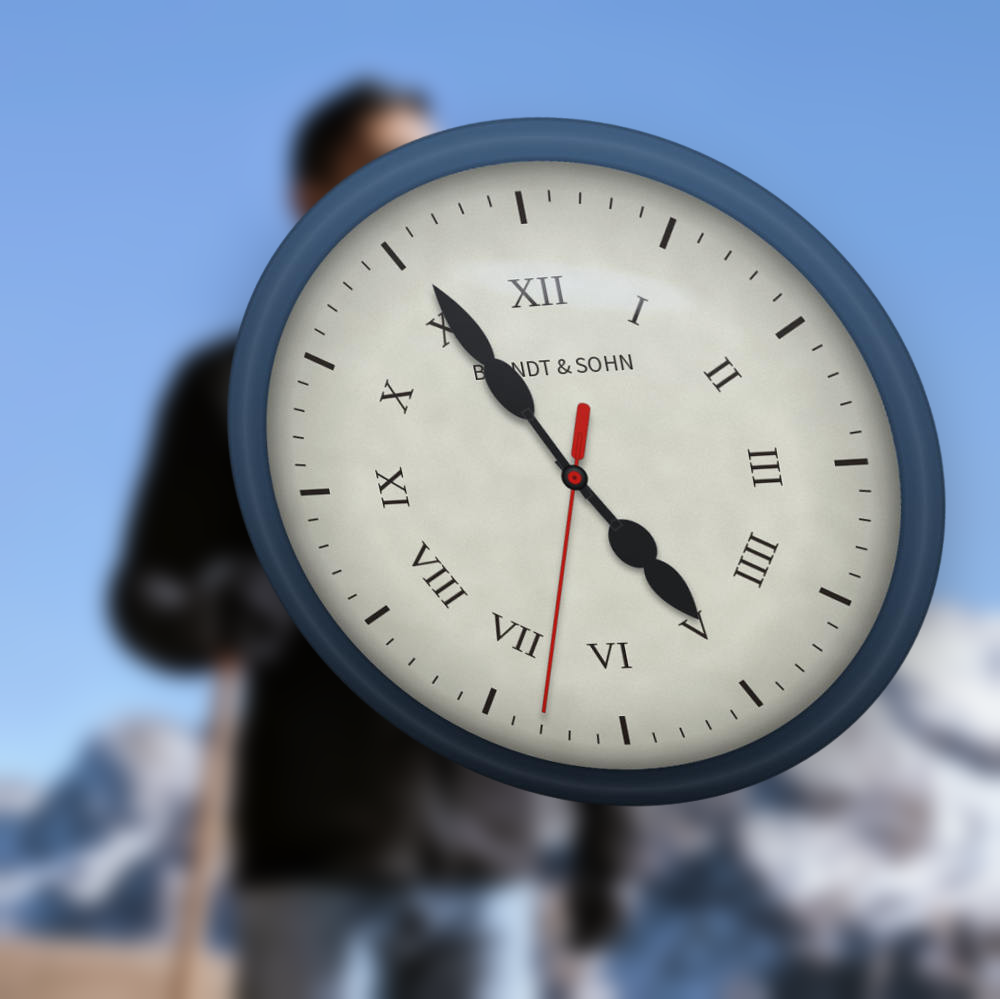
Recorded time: 4:55:33
